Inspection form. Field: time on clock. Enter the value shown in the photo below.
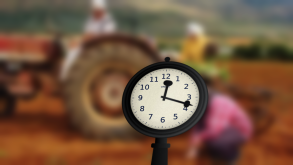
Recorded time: 12:18
